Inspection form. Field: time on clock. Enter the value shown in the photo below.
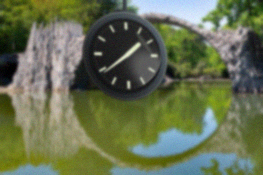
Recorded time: 1:39
